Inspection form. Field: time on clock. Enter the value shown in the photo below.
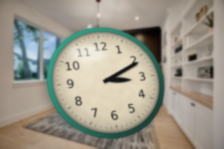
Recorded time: 3:11
